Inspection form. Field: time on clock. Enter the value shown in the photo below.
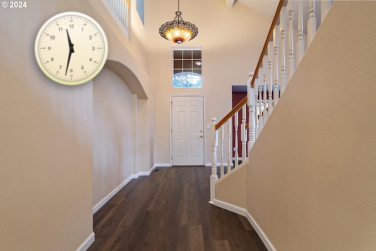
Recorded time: 11:32
